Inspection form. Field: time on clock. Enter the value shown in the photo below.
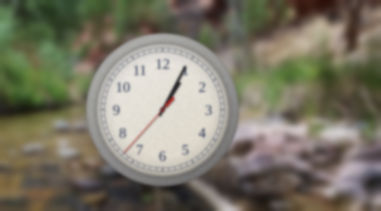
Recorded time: 1:04:37
